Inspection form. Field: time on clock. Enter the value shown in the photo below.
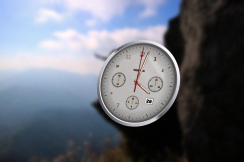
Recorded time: 4:02
